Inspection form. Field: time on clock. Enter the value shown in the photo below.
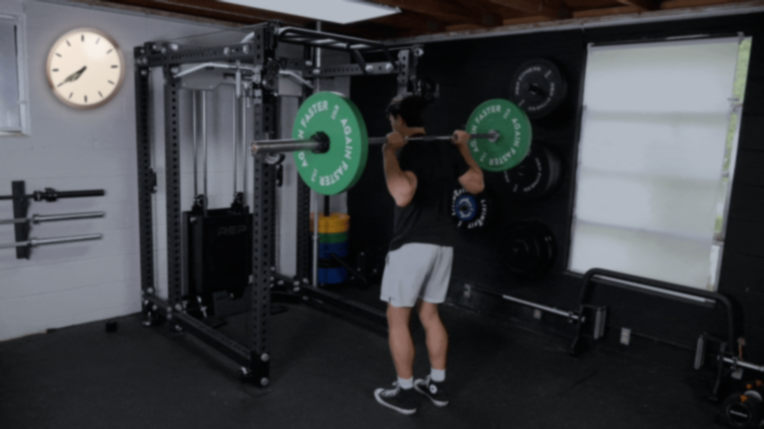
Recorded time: 7:40
